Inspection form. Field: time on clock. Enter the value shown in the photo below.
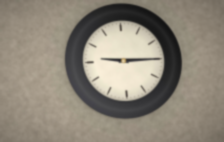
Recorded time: 9:15
